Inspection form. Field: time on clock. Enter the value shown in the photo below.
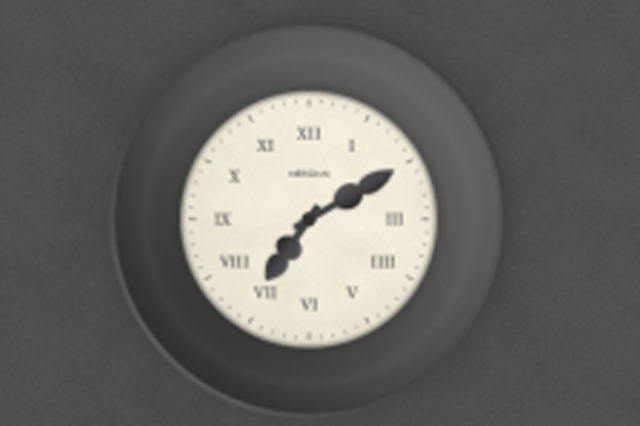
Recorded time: 7:10
